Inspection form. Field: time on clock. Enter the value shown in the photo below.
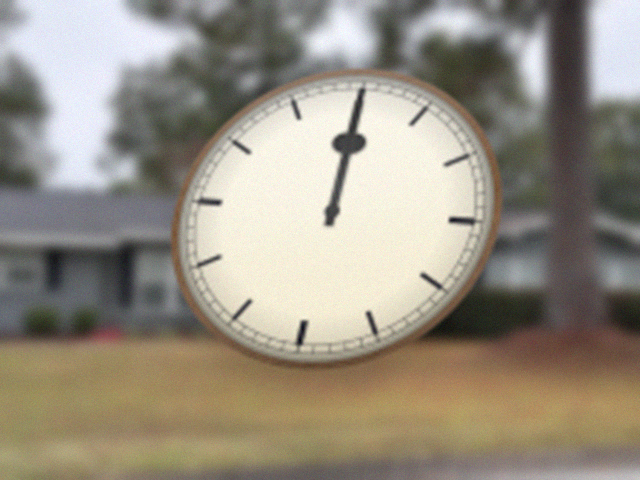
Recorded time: 12:00
